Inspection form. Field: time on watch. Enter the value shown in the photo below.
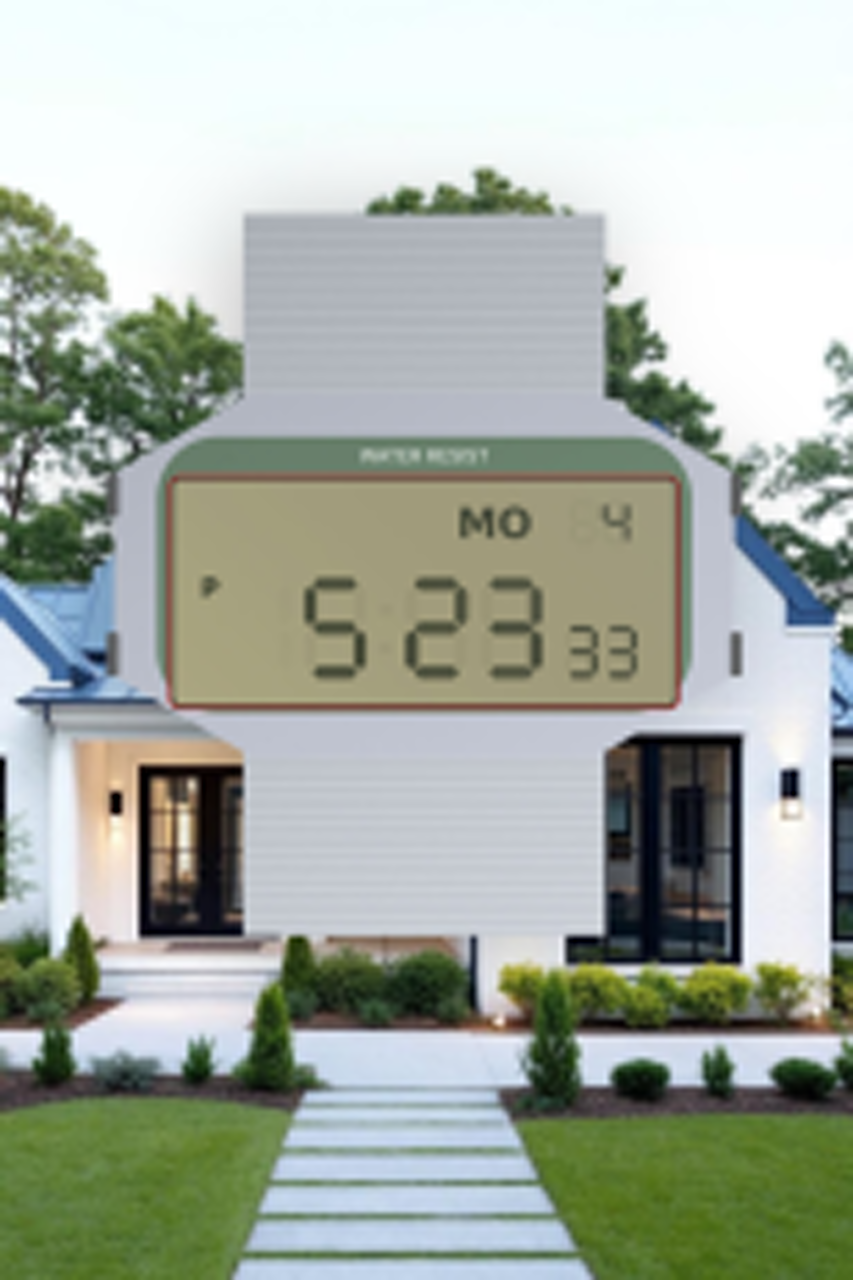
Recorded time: 5:23:33
